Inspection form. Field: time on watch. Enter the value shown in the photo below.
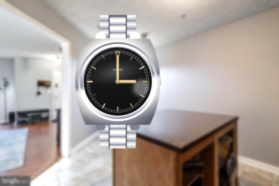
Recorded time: 3:00
